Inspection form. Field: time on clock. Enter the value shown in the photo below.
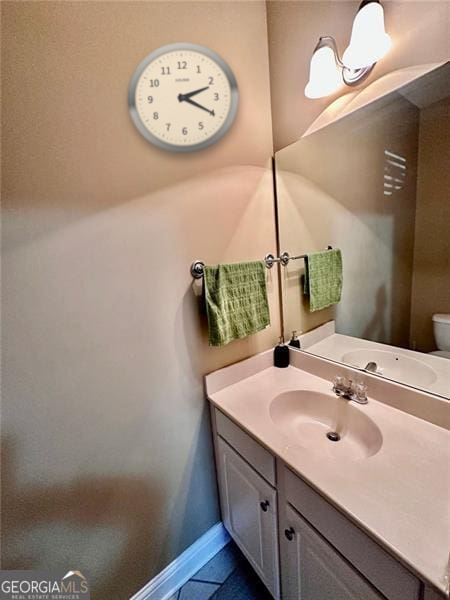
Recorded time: 2:20
